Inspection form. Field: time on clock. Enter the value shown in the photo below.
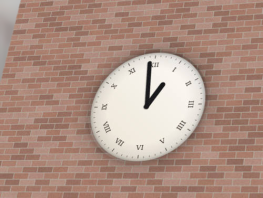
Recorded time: 12:59
